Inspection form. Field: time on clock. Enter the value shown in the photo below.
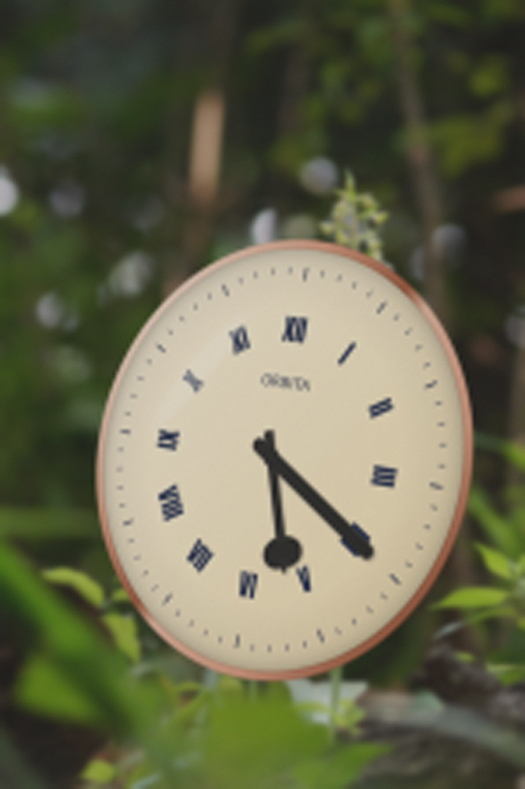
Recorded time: 5:20
